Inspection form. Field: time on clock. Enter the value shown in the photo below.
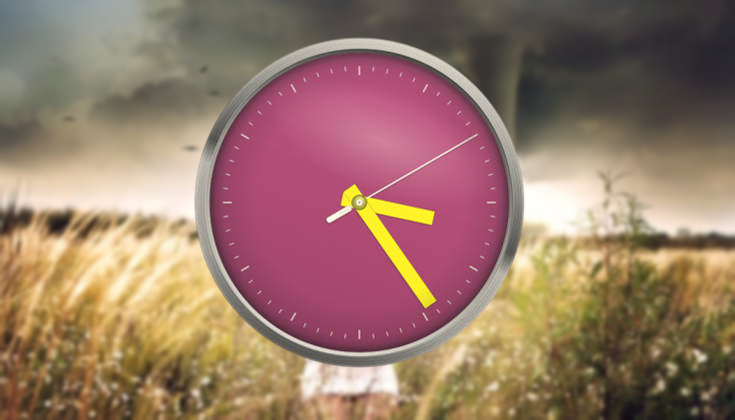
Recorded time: 3:24:10
